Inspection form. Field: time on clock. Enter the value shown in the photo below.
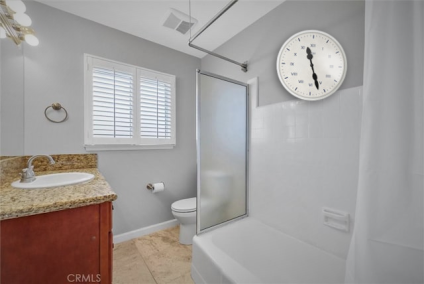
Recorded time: 11:27
